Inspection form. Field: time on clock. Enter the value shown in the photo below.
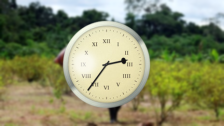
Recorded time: 2:36
